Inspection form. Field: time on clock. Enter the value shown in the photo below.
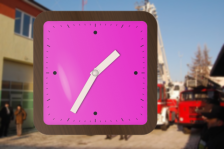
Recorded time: 1:35
